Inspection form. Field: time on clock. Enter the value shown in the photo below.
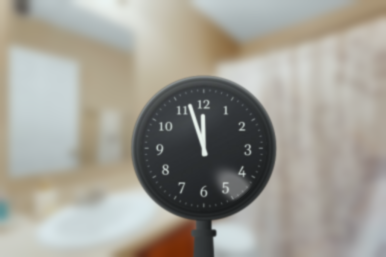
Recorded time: 11:57
